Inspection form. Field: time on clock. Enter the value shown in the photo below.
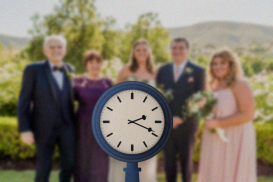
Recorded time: 2:19
